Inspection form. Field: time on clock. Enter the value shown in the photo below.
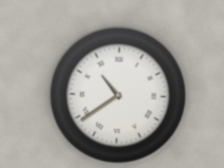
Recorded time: 10:39
